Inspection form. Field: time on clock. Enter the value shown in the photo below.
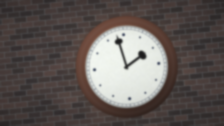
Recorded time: 1:58
